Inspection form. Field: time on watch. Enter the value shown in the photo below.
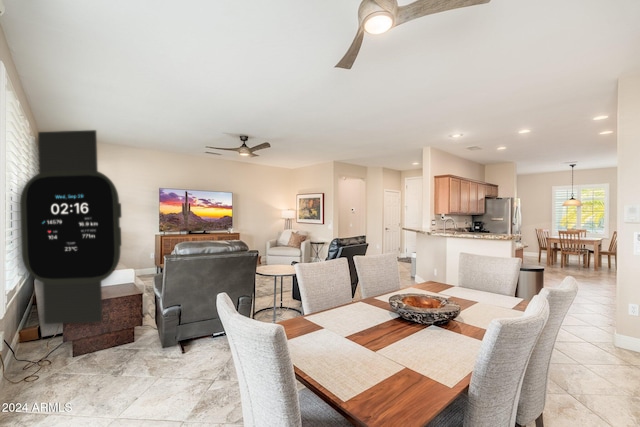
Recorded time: 2:16
